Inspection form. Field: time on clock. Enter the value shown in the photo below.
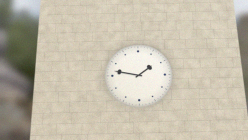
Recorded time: 1:47
